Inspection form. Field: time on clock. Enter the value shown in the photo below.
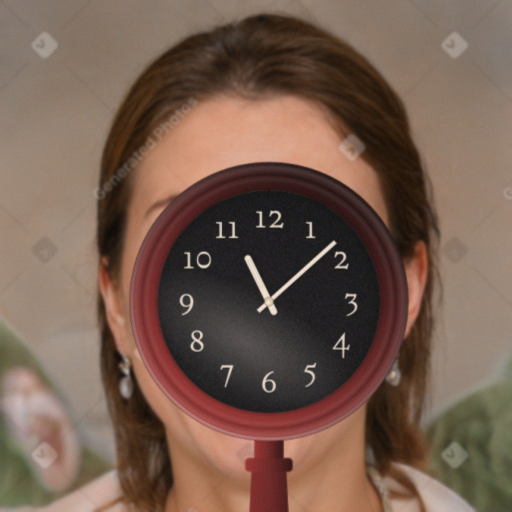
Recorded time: 11:08
